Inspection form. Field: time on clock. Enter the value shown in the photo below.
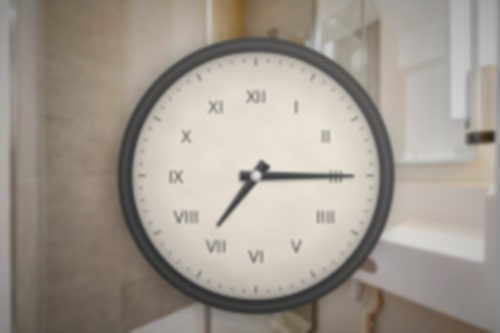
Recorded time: 7:15
